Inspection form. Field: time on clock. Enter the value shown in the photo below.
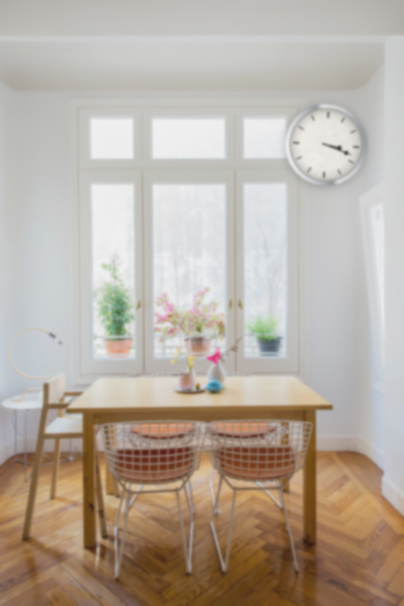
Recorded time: 3:18
